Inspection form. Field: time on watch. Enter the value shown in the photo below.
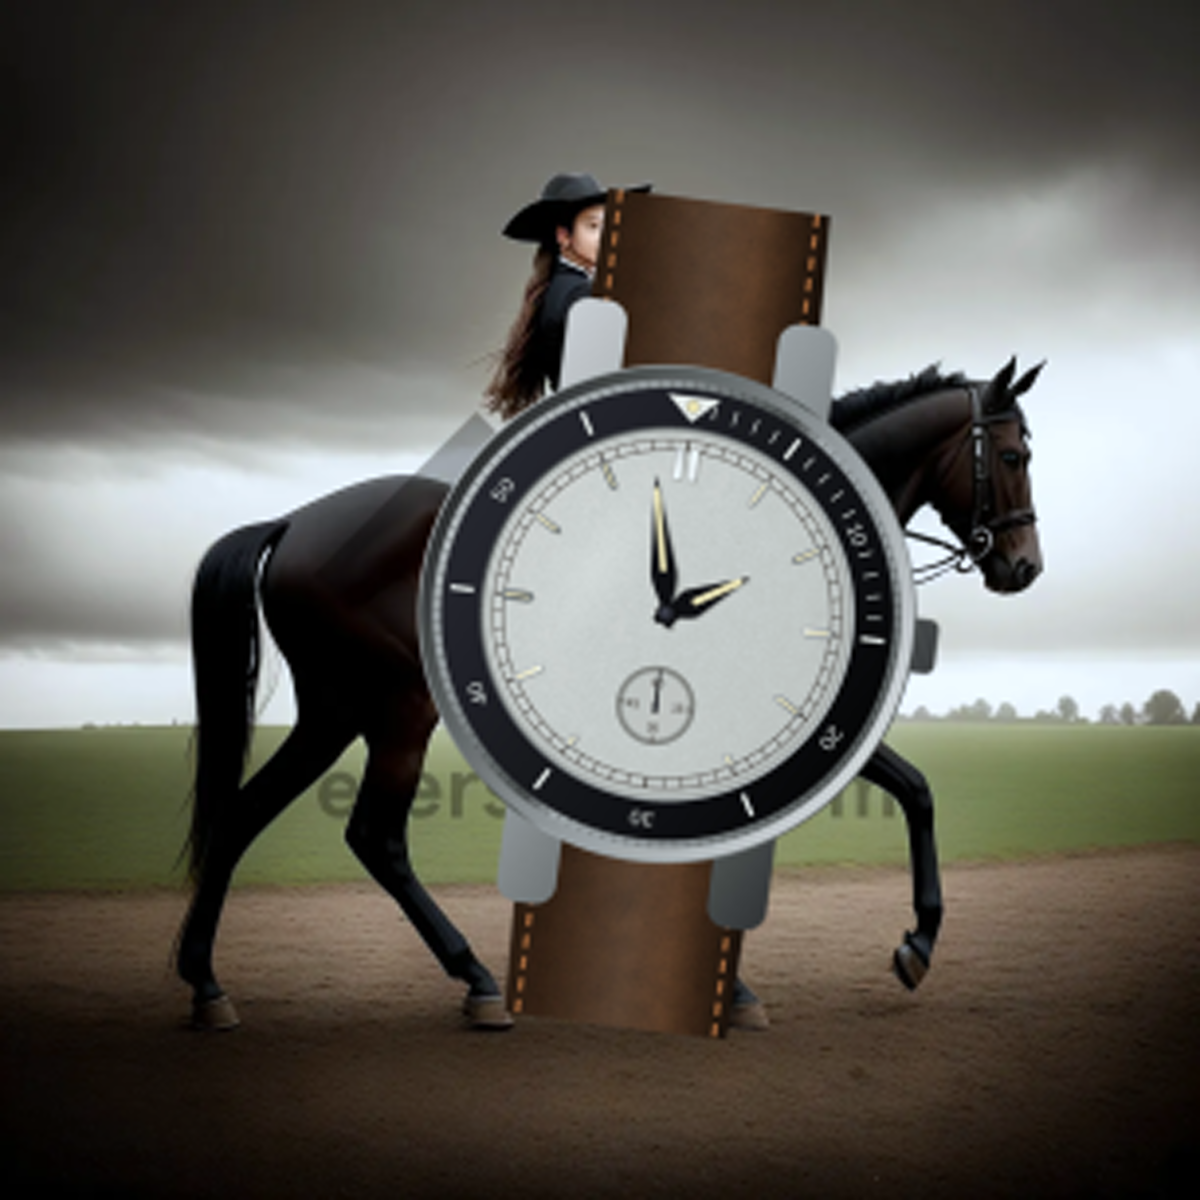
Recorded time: 1:58
